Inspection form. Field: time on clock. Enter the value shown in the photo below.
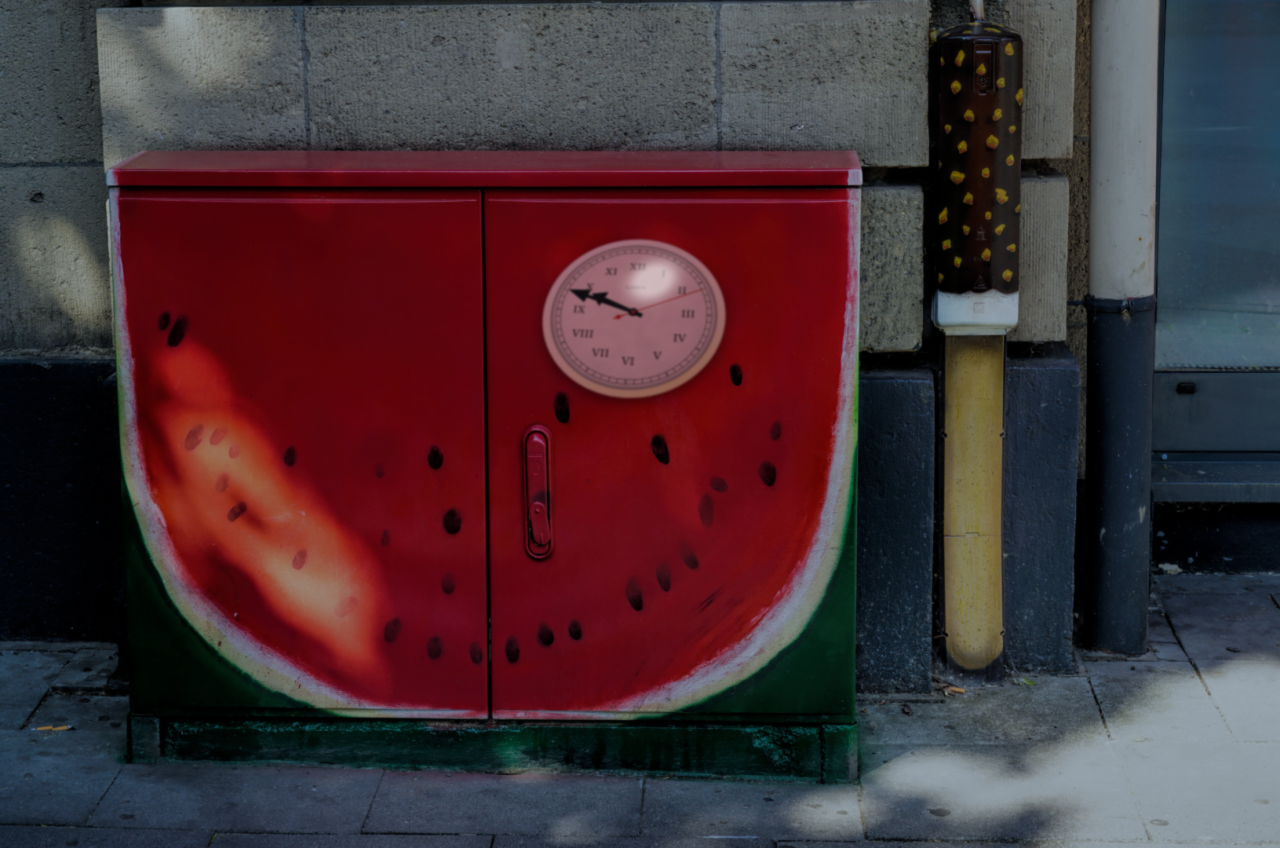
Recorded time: 9:48:11
